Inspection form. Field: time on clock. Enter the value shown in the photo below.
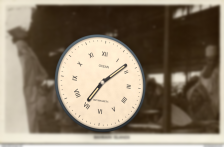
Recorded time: 7:08
